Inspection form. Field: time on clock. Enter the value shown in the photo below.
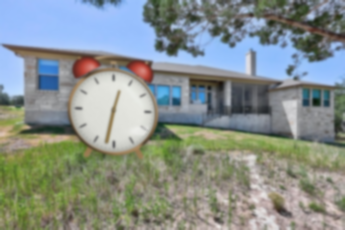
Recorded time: 12:32
